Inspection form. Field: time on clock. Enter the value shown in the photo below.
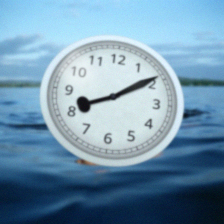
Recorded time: 8:09
